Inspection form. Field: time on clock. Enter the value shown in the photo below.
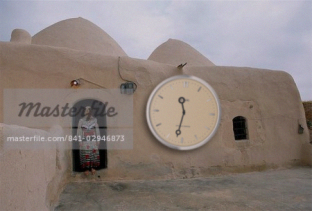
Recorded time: 11:32
